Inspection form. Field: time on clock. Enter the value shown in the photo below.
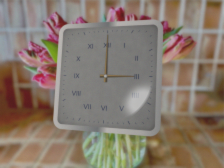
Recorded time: 3:00
